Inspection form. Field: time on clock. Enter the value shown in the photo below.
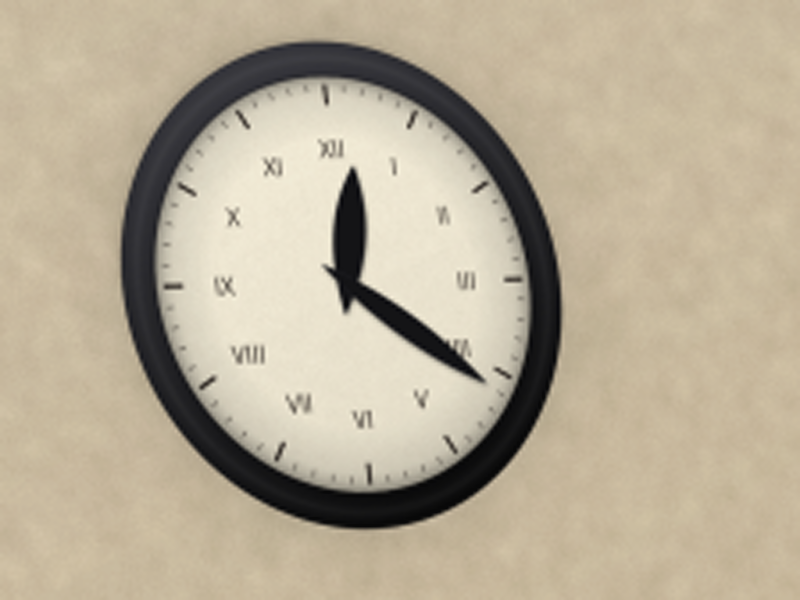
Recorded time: 12:21
